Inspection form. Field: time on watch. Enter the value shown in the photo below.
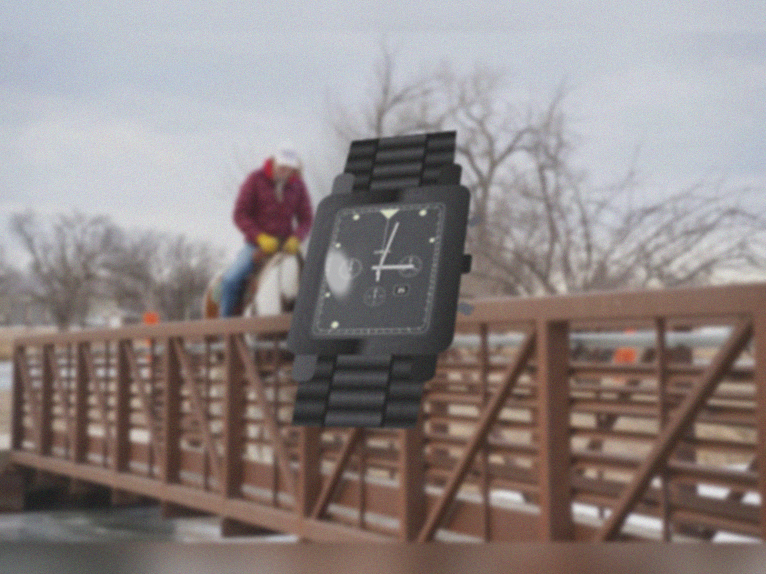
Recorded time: 3:02
